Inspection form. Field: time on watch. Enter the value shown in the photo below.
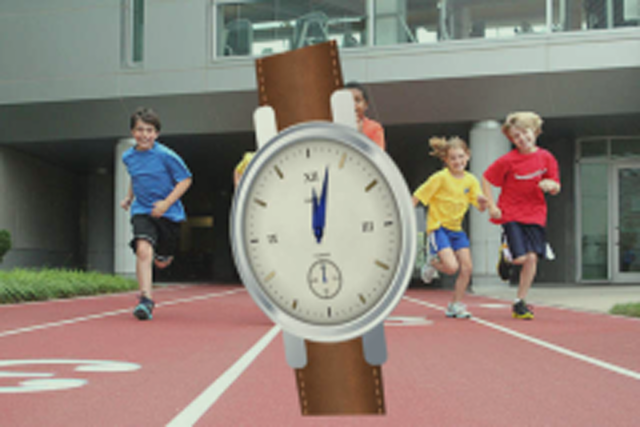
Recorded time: 12:03
